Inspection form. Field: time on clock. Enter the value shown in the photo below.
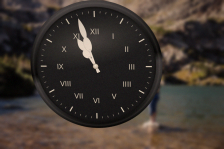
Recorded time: 10:57
